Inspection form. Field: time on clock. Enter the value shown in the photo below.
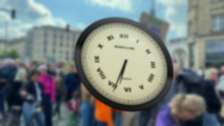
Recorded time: 6:34
